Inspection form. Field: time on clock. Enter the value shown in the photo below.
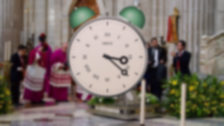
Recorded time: 3:22
